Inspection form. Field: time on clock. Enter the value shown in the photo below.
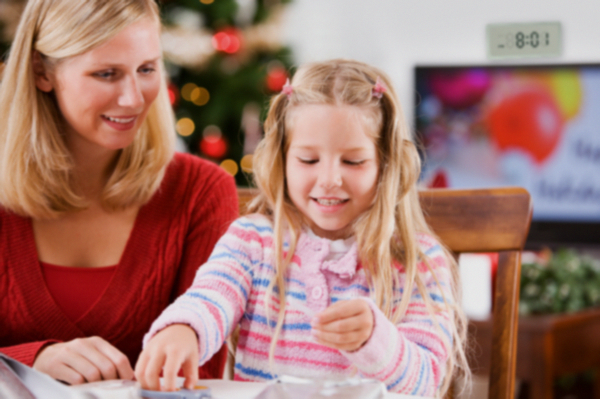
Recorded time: 8:01
